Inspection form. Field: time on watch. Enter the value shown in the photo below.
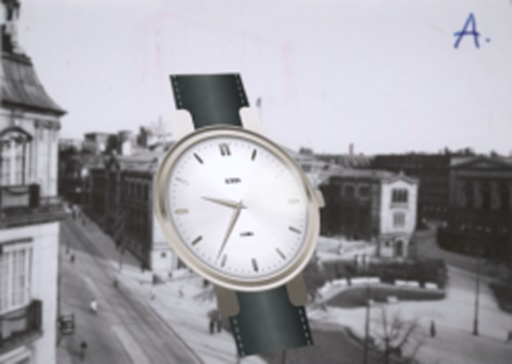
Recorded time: 9:36
